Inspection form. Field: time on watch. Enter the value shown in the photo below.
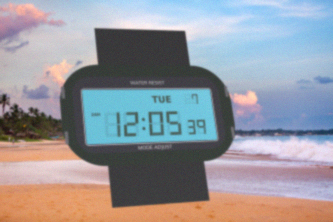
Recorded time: 12:05:39
